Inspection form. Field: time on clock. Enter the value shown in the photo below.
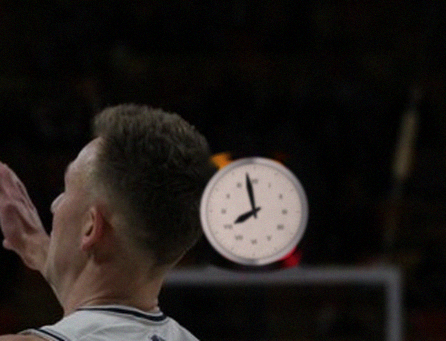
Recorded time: 7:58
